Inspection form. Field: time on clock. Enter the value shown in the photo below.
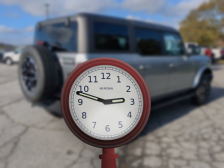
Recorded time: 2:48
